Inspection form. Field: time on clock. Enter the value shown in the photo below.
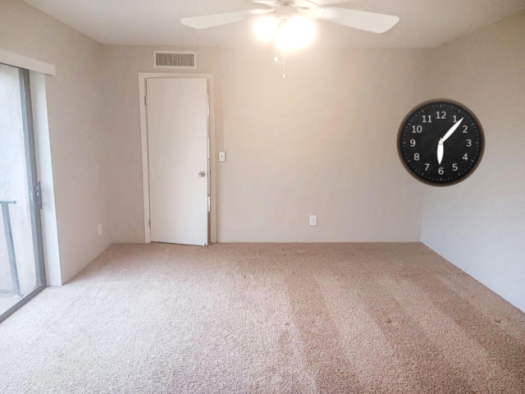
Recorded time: 6:07
